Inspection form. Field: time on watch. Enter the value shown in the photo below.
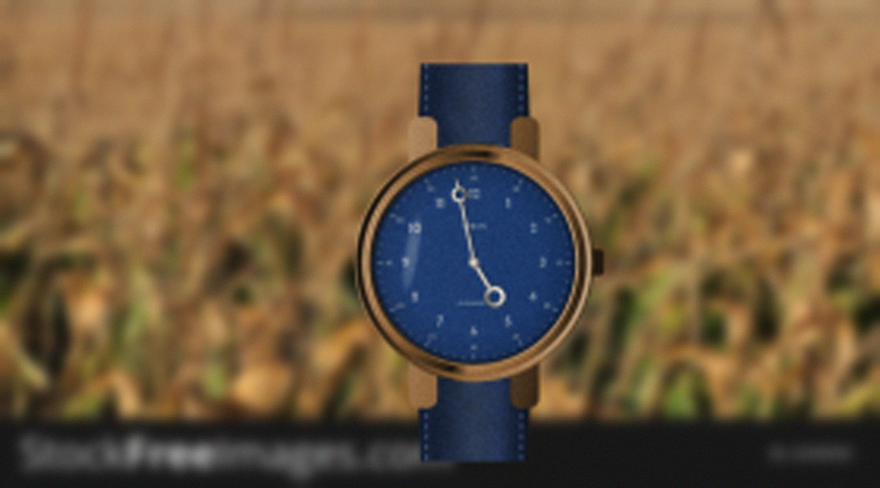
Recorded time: 4:58
